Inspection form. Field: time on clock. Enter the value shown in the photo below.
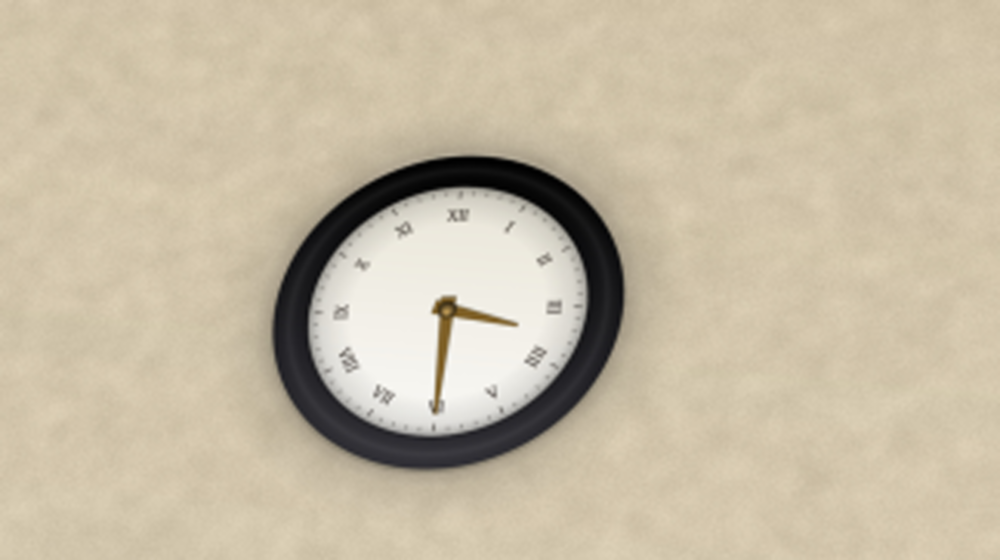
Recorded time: 3:30
